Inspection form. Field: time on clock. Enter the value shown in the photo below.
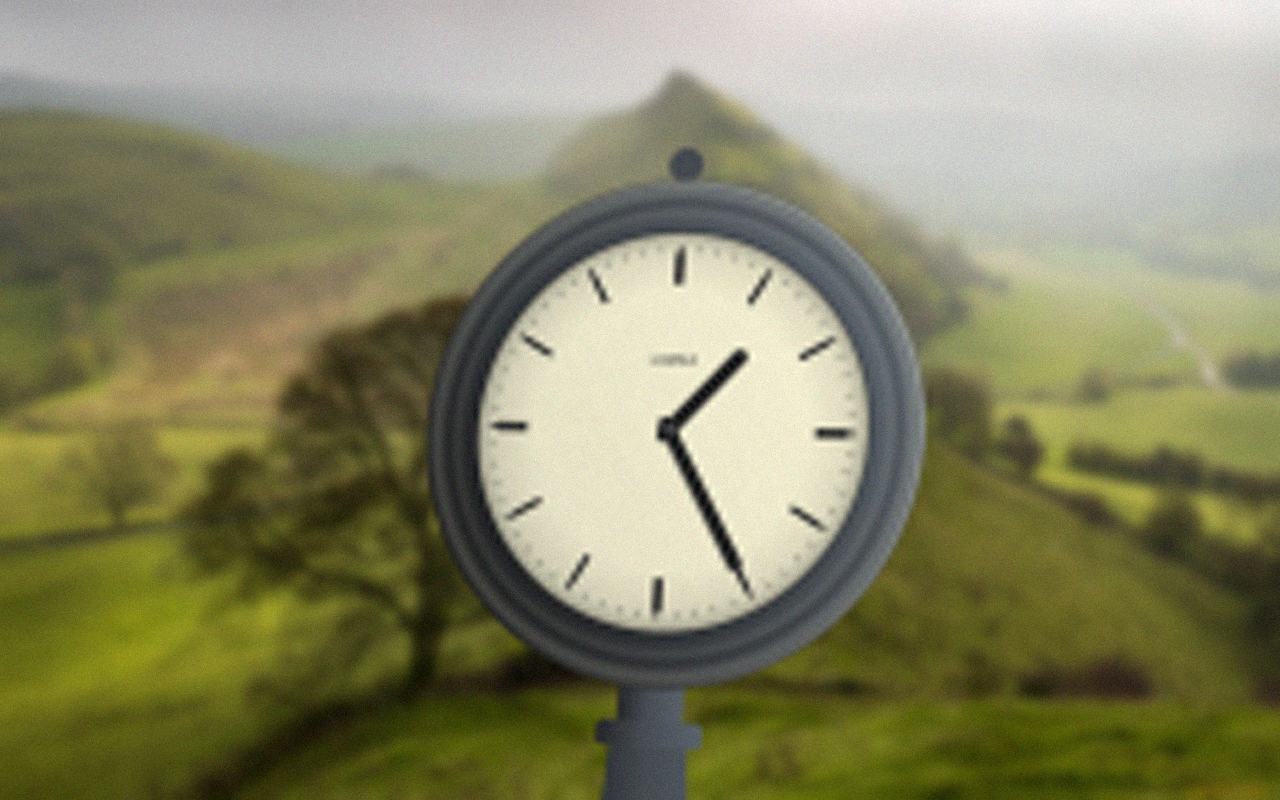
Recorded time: 1:25
